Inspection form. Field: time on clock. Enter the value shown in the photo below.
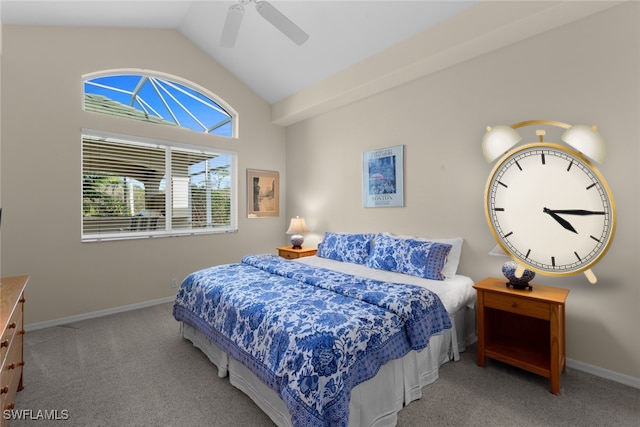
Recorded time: 4:15
